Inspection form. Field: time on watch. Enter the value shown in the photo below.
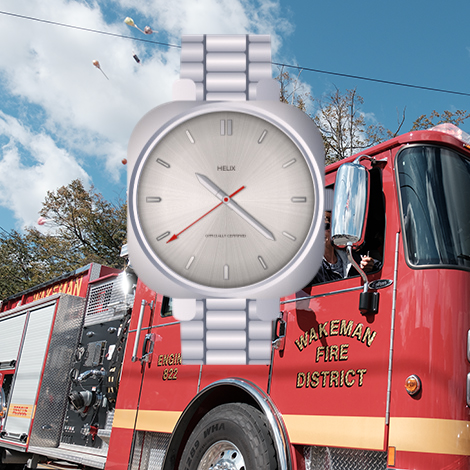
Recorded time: 10:21:39
